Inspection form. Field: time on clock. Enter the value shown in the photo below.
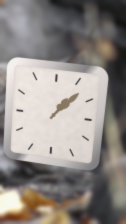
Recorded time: 1:07
